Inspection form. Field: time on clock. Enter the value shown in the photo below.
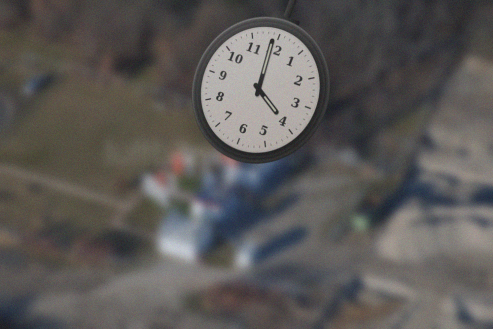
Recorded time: 3:59
